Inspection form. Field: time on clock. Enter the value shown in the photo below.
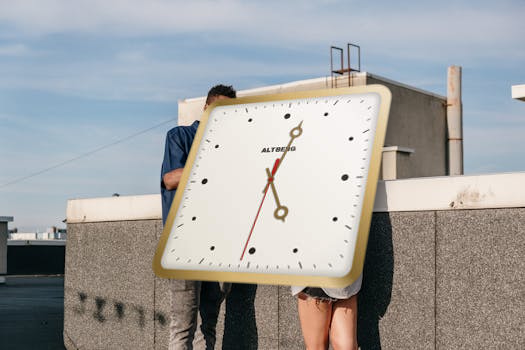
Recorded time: 5:02:31
